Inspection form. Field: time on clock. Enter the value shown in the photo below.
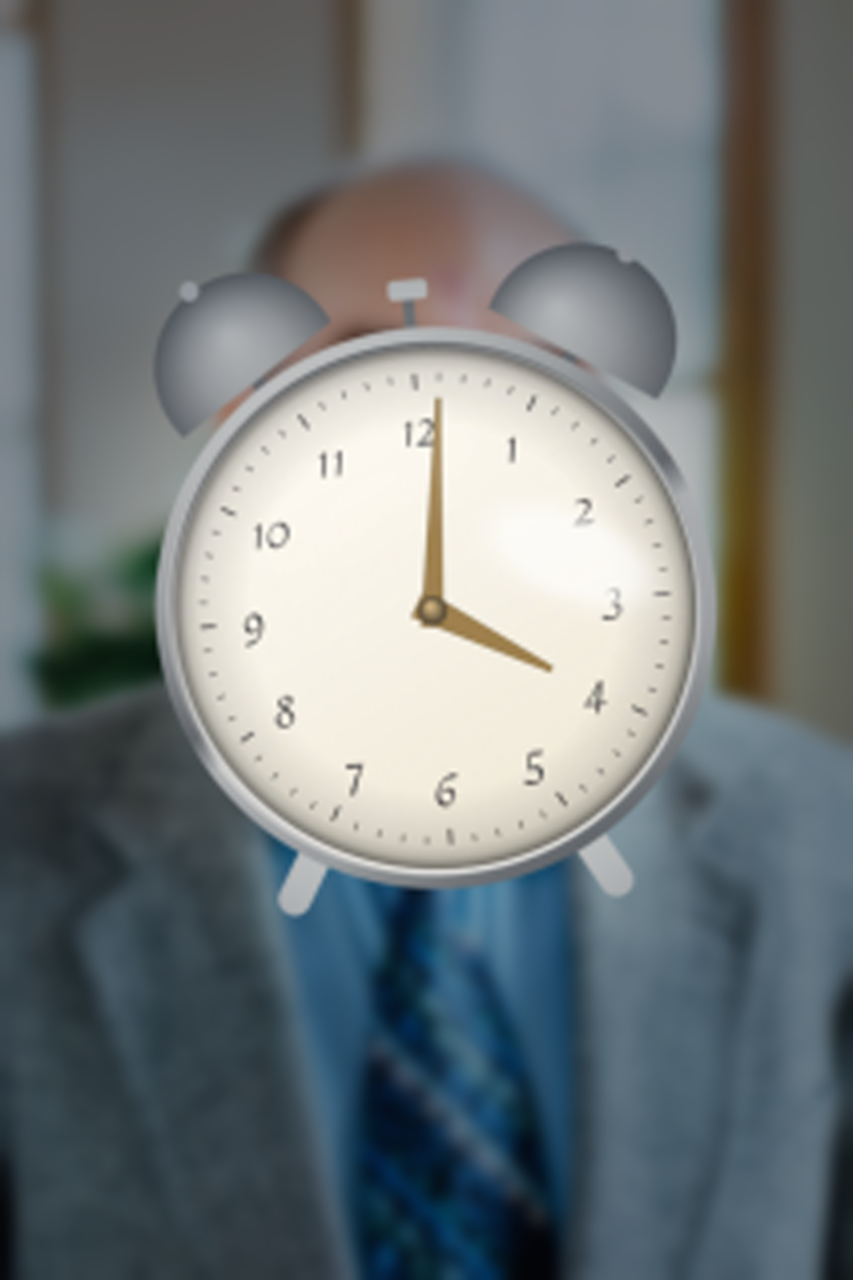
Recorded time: 4:01
